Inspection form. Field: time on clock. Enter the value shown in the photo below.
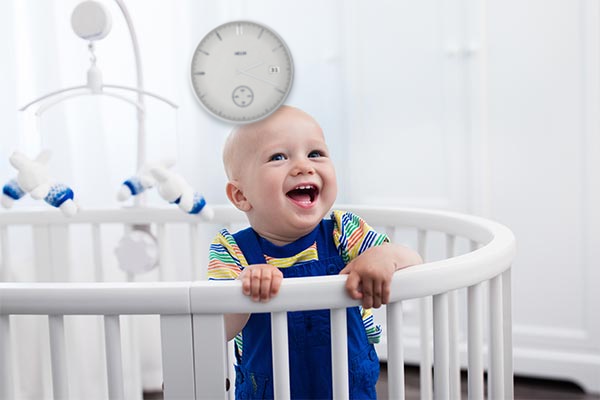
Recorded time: 2:19
